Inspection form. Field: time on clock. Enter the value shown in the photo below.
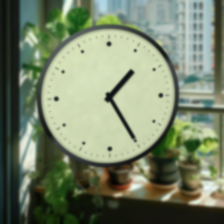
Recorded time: 1:25
